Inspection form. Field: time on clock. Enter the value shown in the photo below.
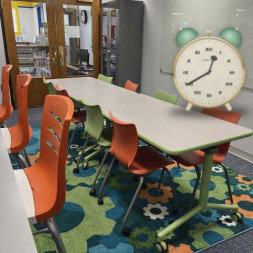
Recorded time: 12:40
